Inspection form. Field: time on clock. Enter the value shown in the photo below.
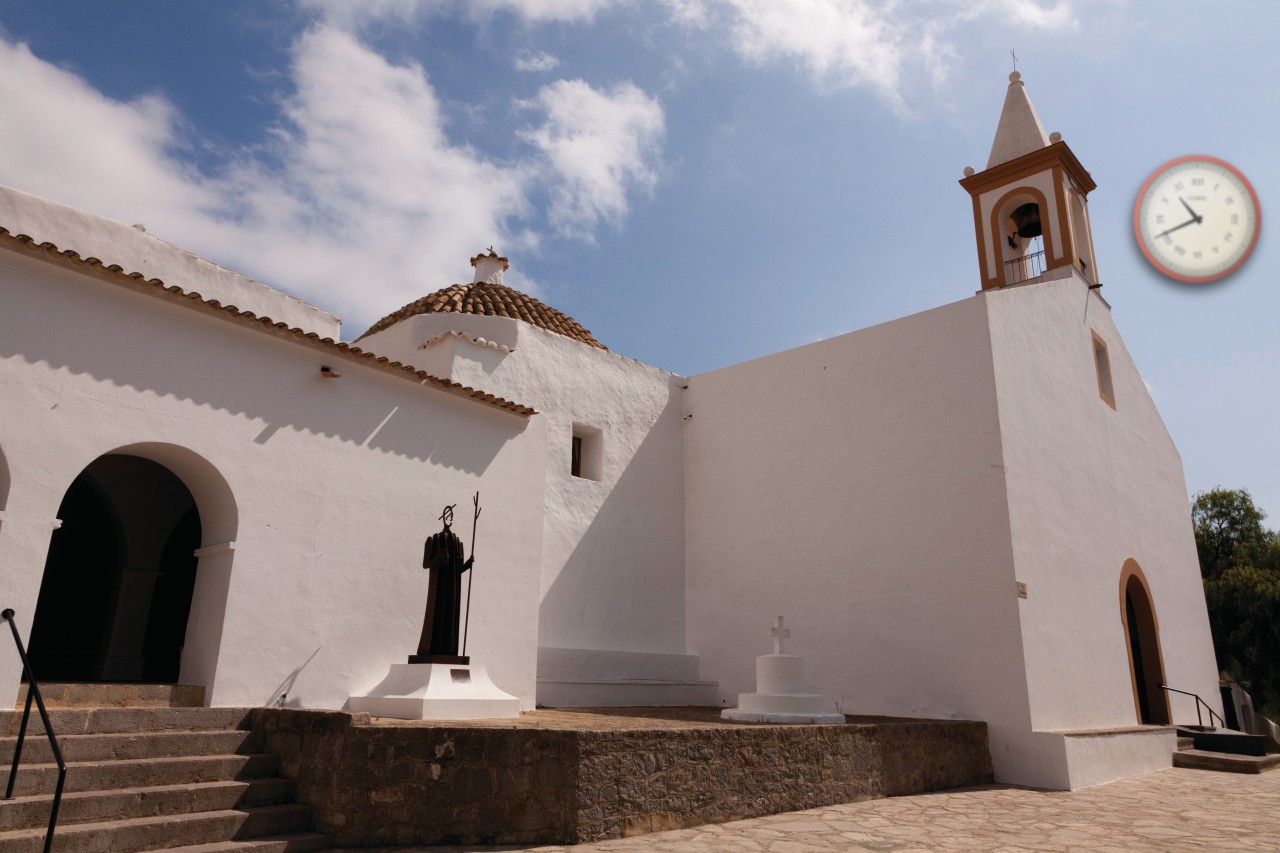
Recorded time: 10:41
